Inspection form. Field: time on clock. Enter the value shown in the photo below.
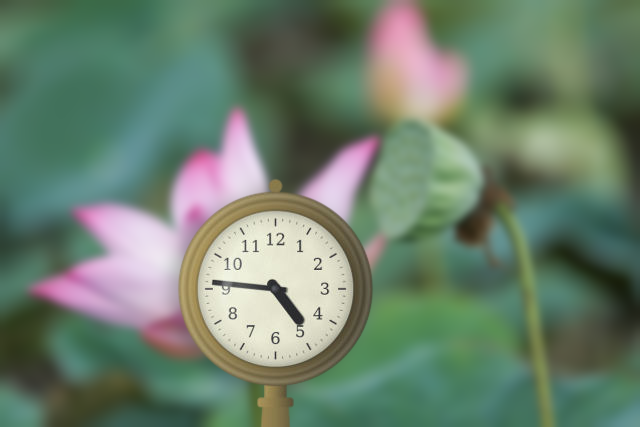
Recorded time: 4:46
